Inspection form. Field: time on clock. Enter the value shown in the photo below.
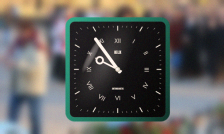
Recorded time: 9:54
